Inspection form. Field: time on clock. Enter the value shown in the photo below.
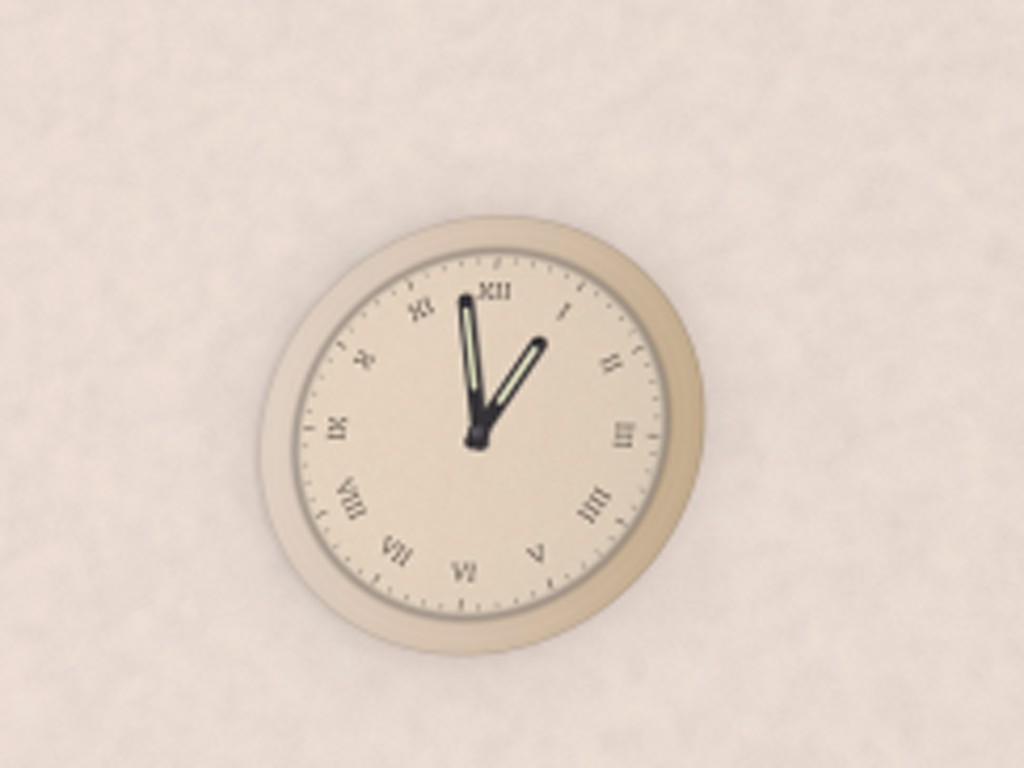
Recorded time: 12:58
